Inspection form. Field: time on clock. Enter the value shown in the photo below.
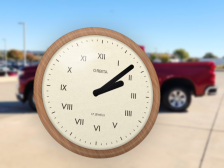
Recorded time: 2:08
